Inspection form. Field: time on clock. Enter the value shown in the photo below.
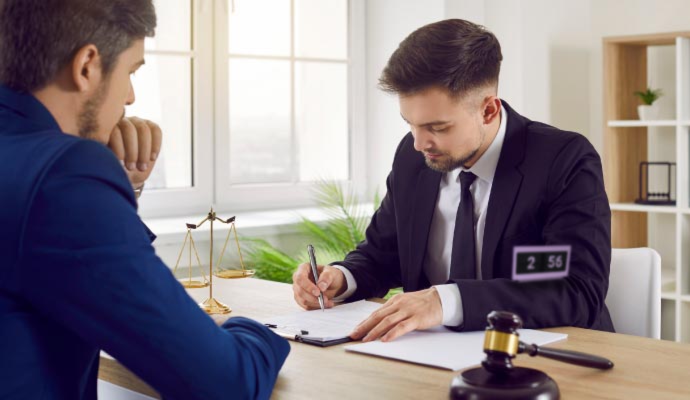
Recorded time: 2:56
